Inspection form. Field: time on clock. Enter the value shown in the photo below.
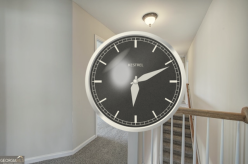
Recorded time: 6:11
